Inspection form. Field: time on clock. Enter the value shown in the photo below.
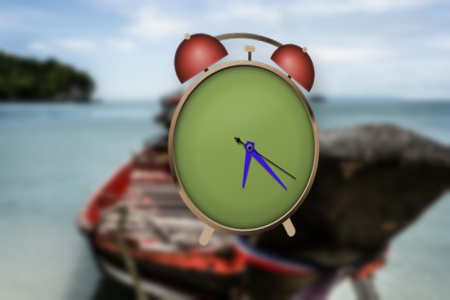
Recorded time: 6:22:20
